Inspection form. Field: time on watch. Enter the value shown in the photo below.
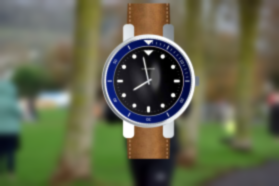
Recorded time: 7:58
